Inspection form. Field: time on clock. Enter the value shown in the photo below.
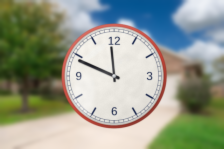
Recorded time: 11:49
